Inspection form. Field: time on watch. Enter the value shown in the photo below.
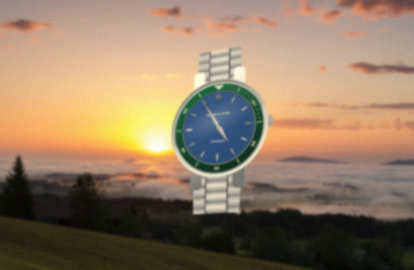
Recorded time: 4:55
